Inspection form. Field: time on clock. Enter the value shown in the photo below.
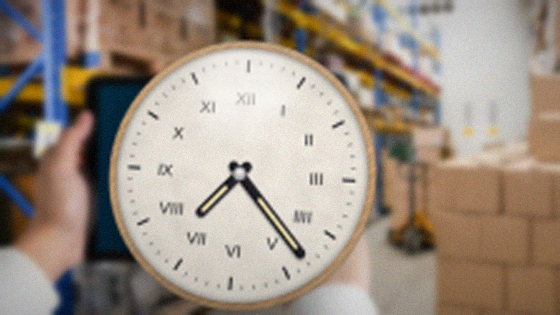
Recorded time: 7:23
